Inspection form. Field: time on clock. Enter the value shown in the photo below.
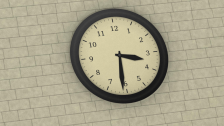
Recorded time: 3:31
